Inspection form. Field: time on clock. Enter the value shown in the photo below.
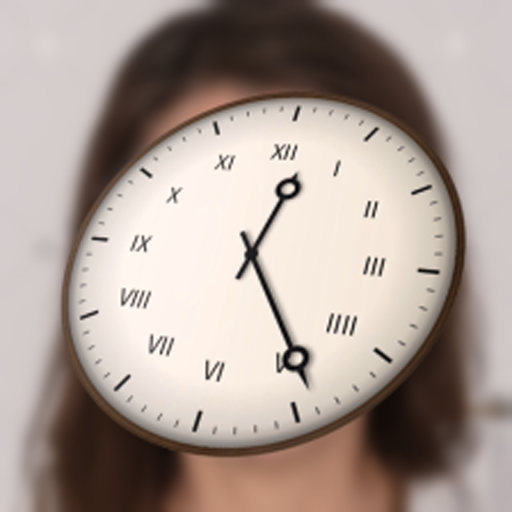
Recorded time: 12:24
